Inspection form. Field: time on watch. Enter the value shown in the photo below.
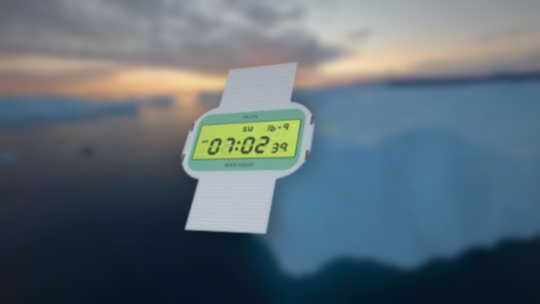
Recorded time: 7:02:39
